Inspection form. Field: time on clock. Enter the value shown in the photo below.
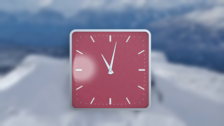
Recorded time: 11:02
